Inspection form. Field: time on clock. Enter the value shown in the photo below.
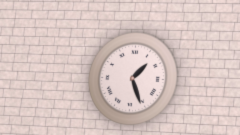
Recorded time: 1:26
